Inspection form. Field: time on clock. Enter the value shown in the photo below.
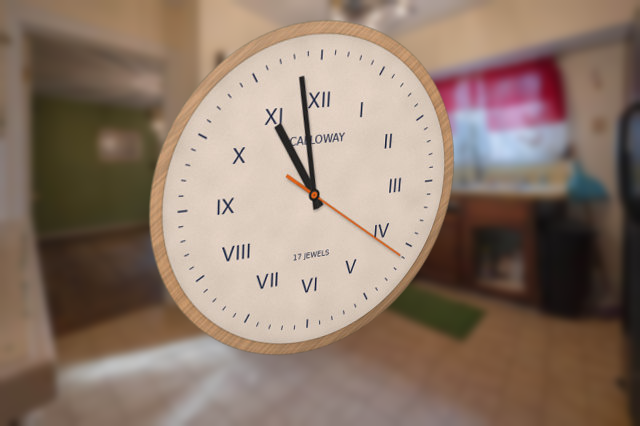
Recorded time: 10:58:21
